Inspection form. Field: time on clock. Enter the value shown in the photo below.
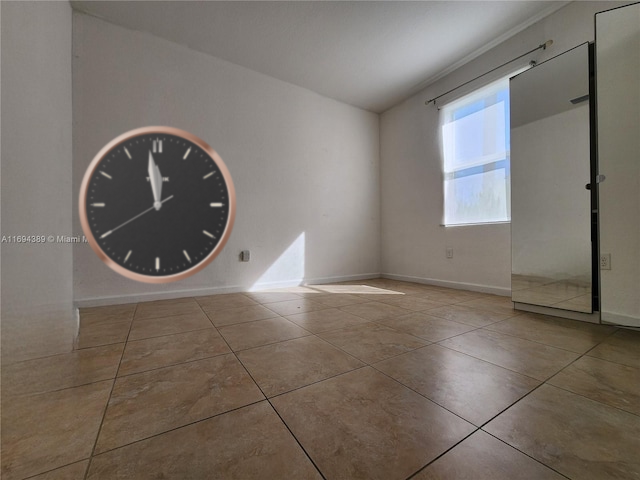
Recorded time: 11:58:40
